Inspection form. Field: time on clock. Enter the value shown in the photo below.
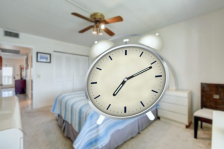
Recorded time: 7:11
